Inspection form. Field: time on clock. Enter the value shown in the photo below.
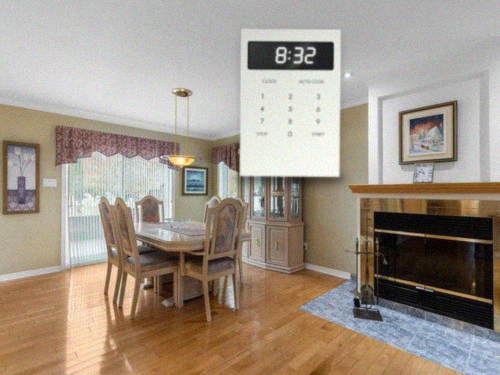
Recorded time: 8:32
